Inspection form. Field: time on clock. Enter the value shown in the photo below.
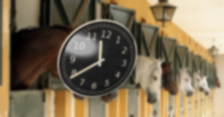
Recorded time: 11:39
